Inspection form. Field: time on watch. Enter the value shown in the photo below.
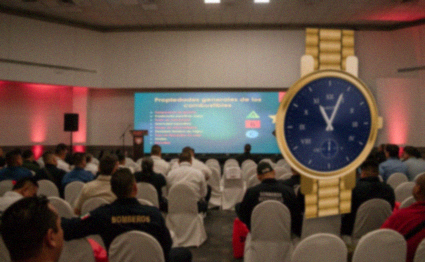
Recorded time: 11:04
